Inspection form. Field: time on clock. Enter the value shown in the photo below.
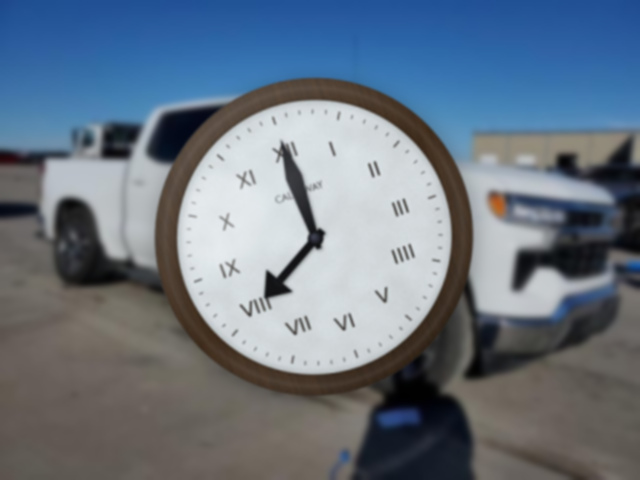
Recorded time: 8:00
